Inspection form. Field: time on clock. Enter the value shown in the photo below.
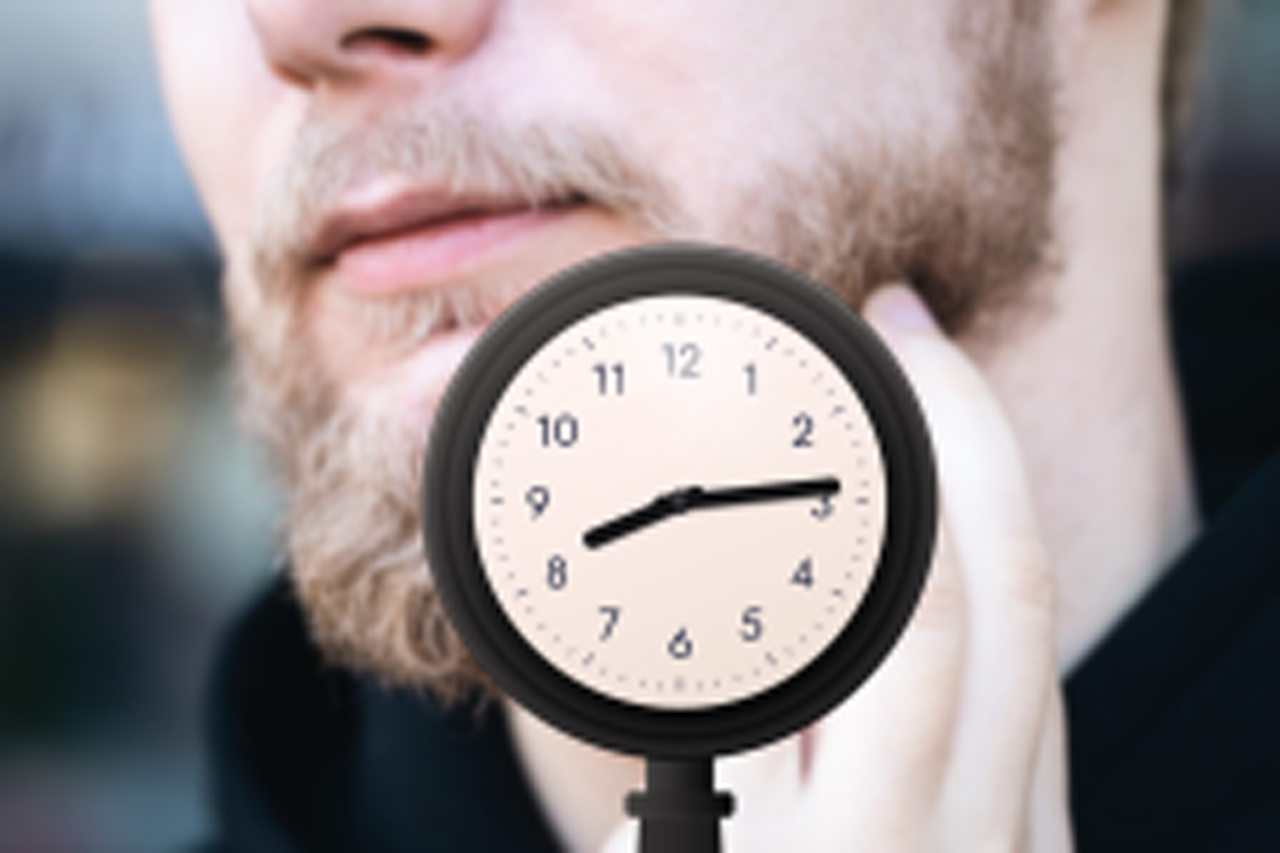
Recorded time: 8:14
